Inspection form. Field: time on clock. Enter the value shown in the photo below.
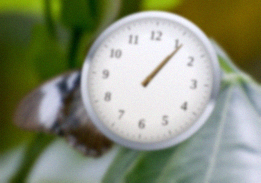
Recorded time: 1:06
